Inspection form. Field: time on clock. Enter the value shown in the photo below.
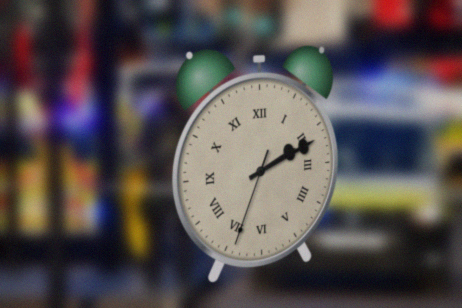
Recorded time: 2:11:34
